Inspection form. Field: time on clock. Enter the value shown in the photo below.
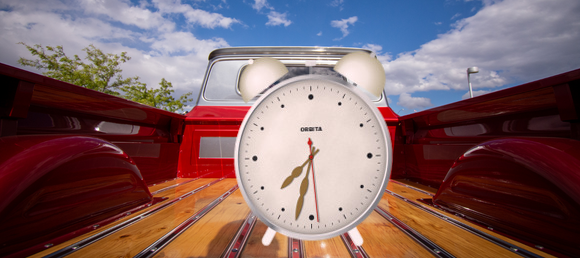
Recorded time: 7:32:29
